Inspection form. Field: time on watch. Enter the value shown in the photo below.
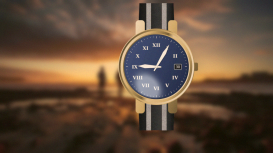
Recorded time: 9:05
